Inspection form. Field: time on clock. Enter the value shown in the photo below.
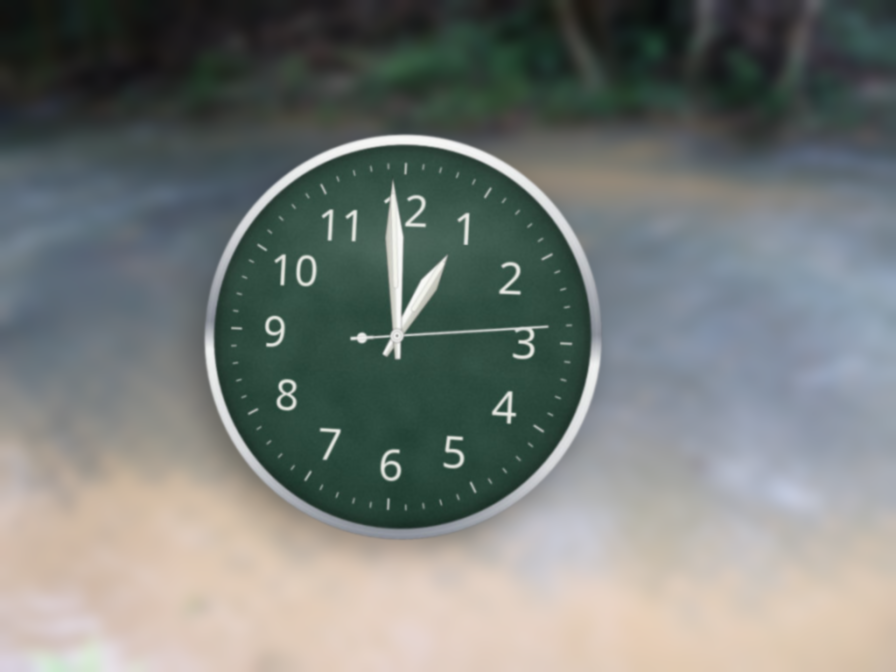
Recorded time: 12:59:14
